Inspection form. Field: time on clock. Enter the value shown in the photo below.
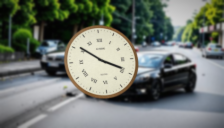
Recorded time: 3:51
